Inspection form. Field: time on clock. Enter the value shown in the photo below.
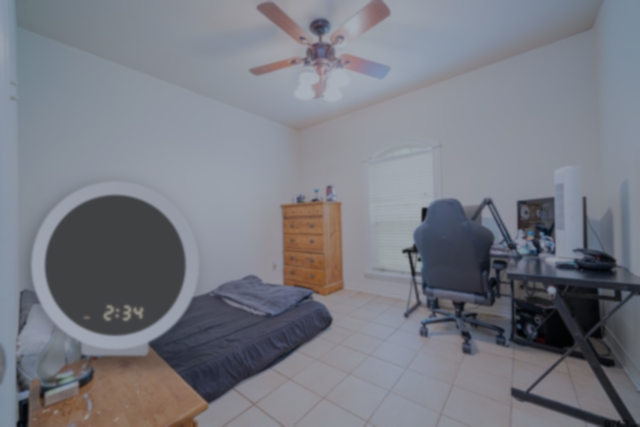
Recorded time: 2:34
